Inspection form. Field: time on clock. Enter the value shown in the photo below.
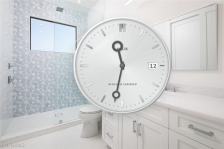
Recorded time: 11:32
